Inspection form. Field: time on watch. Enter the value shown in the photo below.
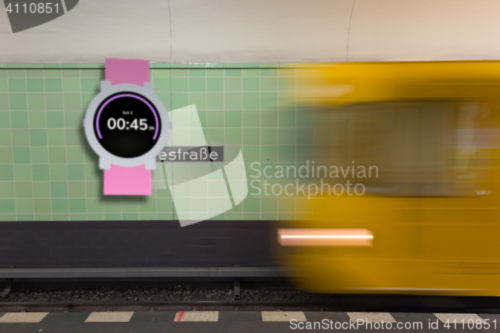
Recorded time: 0:45
